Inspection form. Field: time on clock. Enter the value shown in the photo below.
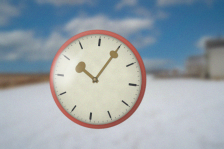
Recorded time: 10:05
